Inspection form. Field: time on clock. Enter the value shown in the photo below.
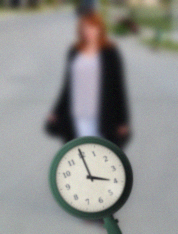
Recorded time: 4:00
